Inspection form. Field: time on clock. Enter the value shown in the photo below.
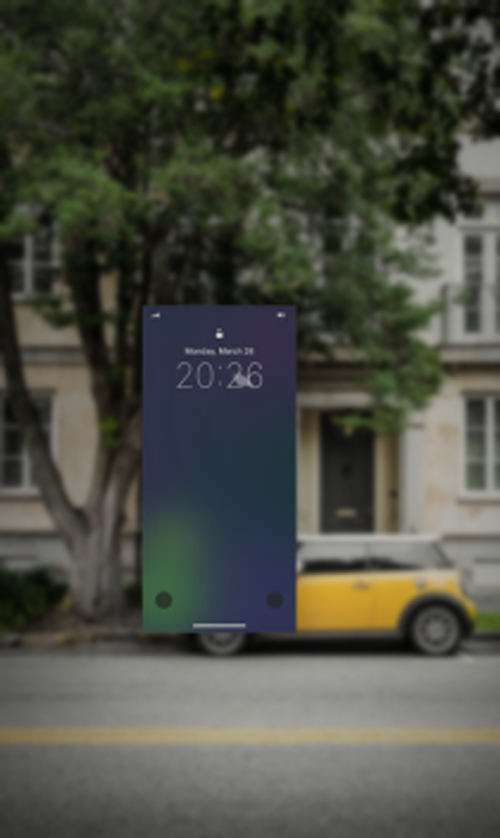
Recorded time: 20:26
